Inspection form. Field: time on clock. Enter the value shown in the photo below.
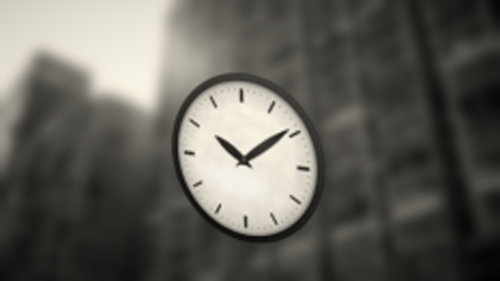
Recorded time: 10:09
